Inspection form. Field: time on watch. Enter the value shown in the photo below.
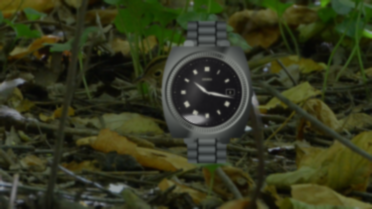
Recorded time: 10:17
